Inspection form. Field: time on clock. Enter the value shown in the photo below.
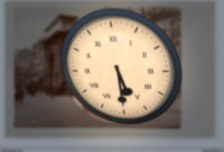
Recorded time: 5:30
